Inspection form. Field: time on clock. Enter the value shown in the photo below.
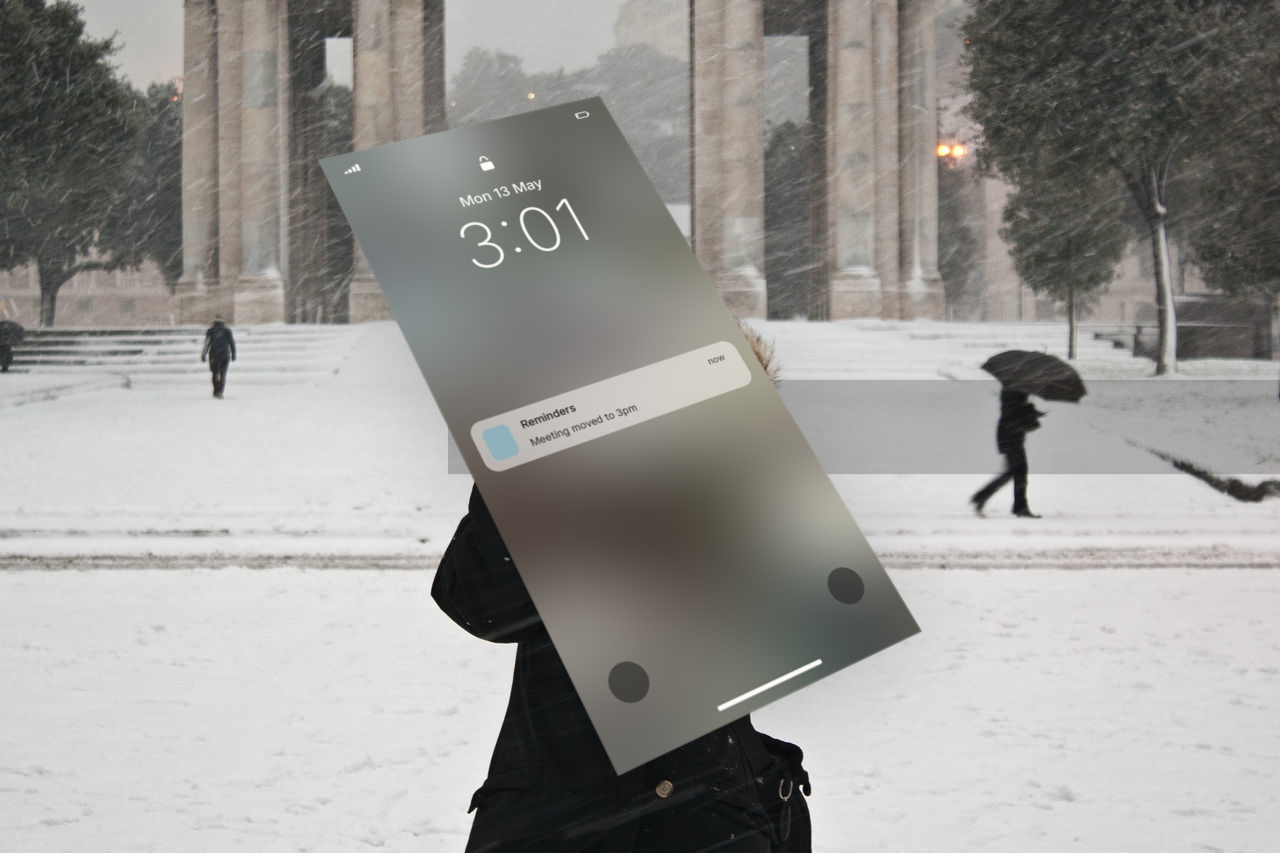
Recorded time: 3:01
